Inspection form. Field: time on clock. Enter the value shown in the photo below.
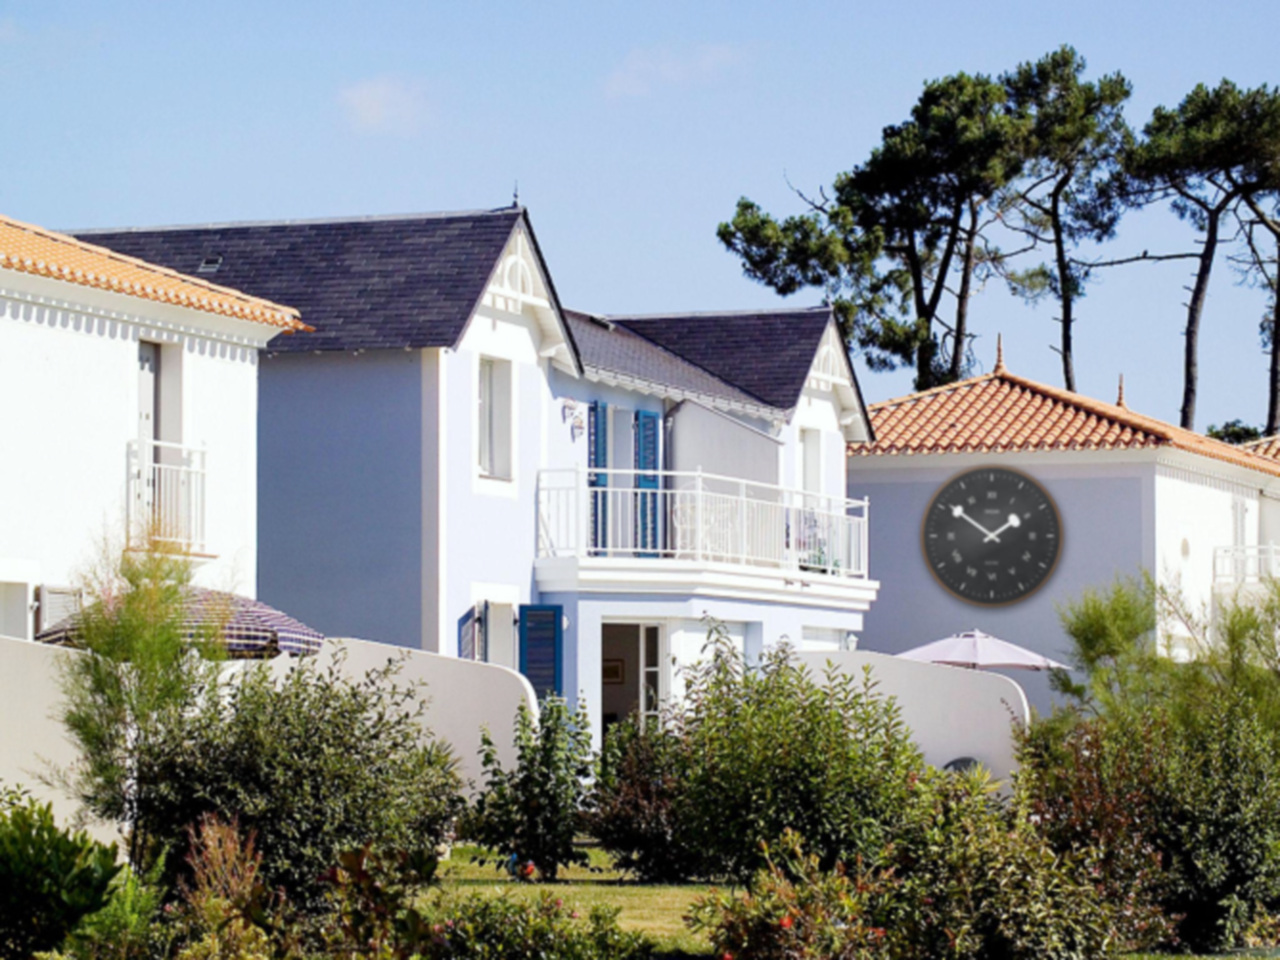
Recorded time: 1:51
